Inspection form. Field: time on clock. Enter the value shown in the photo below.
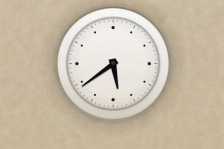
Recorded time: 5:39
